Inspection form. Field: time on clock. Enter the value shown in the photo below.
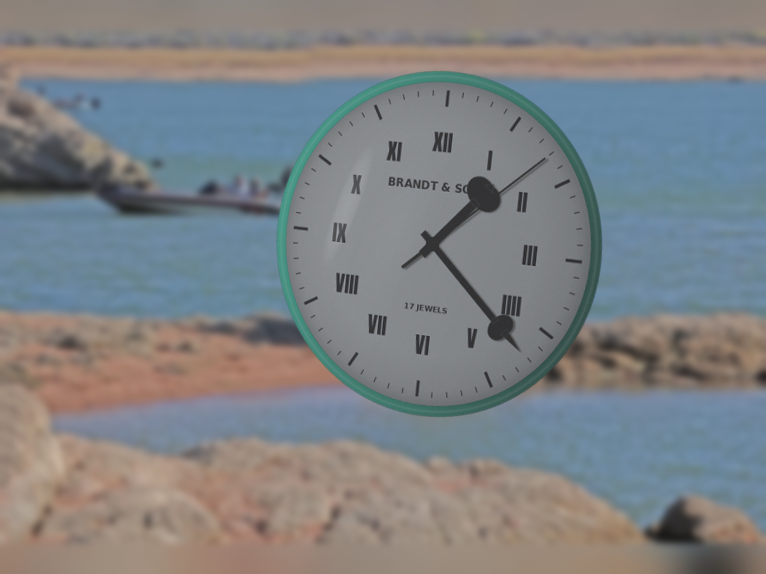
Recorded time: 1:22:08
